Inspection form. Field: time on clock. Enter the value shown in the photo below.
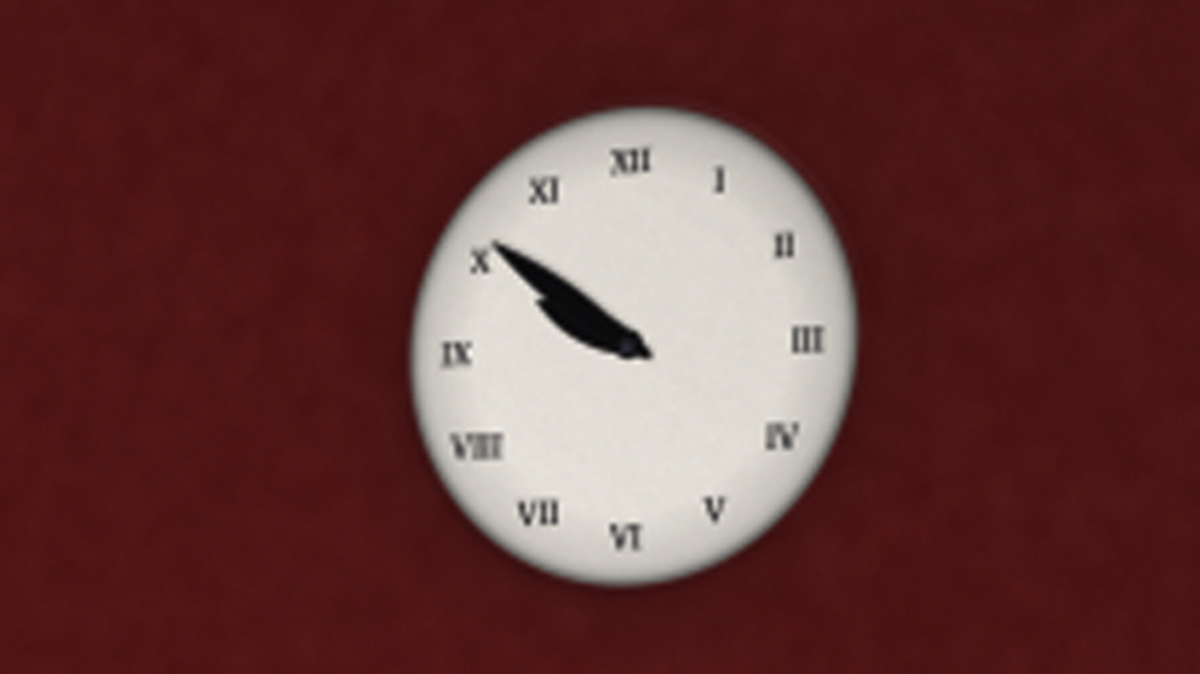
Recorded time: 9:51
